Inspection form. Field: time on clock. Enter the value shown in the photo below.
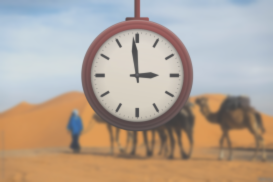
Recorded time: 2:59
